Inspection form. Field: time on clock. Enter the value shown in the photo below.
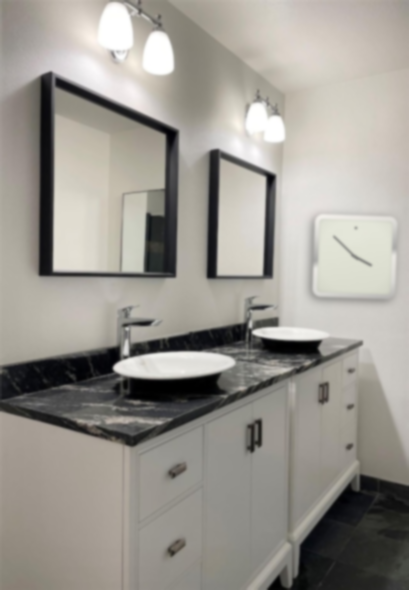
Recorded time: 3:52
